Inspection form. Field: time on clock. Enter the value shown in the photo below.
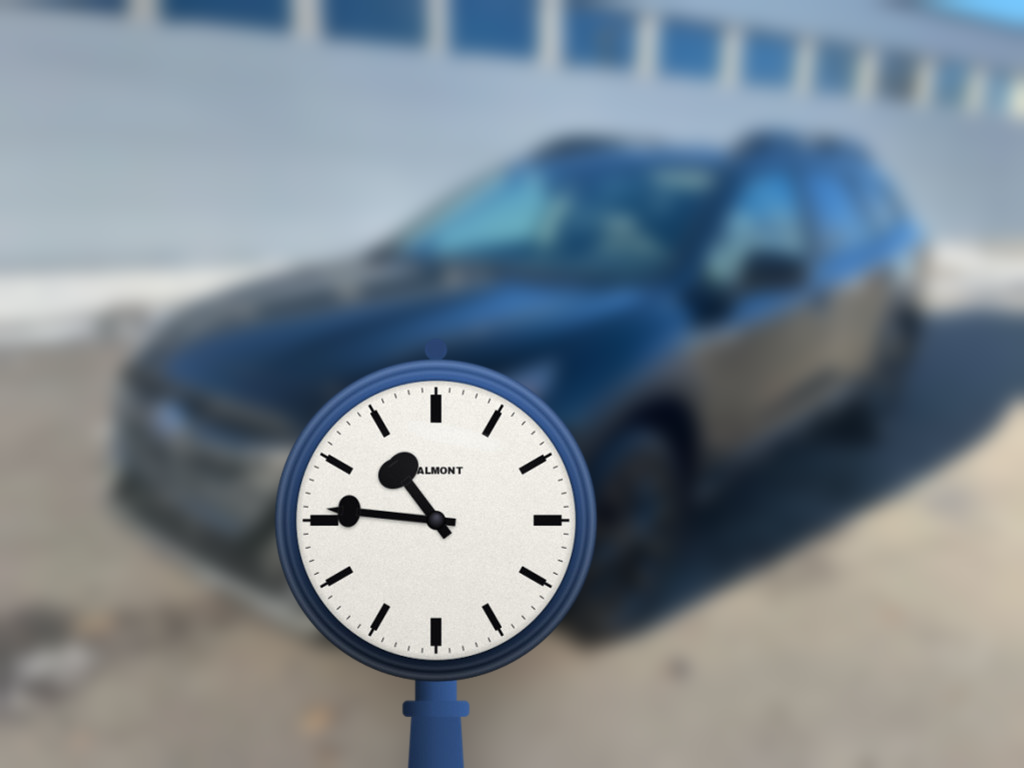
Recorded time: 10:46
